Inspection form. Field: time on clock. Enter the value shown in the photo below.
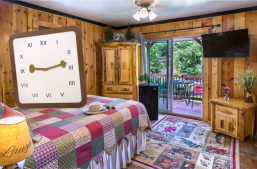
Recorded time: 9:13
